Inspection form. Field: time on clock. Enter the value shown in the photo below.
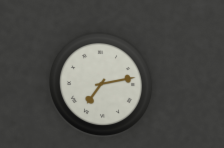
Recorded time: 7:13
